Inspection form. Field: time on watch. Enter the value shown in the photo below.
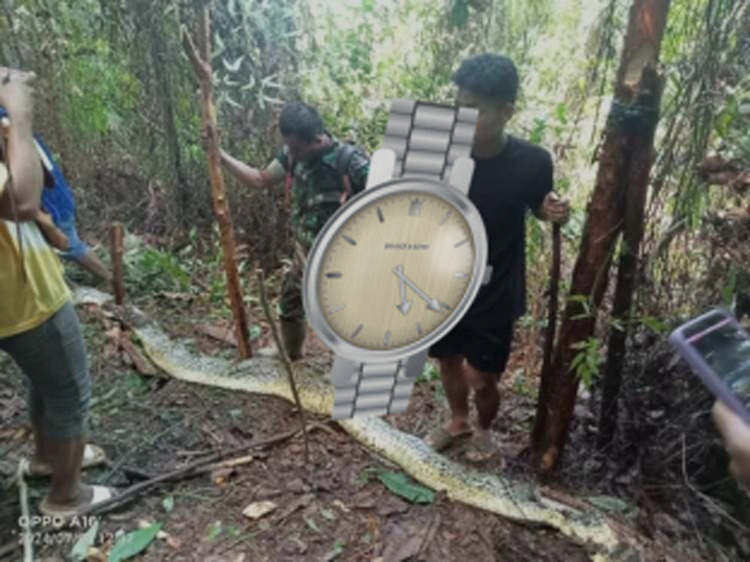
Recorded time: 5:21
